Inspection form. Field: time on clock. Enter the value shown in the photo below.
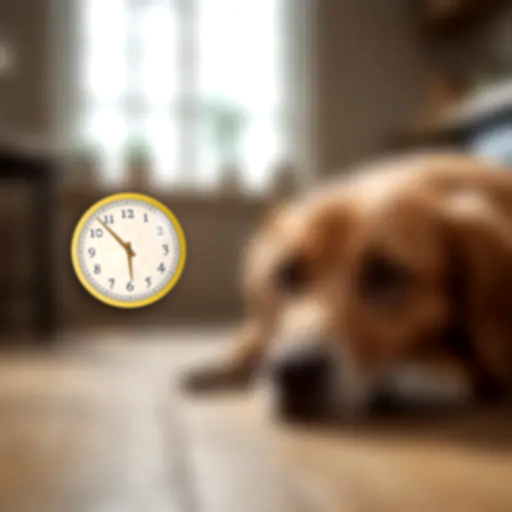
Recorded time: 5:53
